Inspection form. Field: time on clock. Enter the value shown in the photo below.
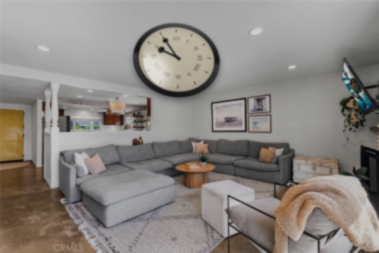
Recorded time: 9:55
